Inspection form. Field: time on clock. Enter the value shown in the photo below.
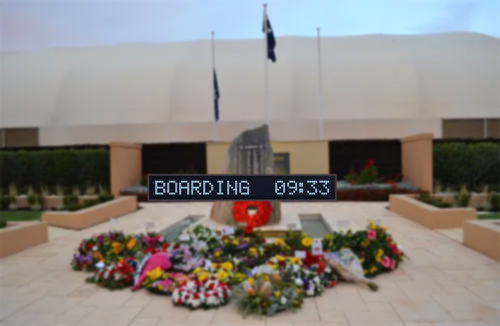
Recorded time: 9:33
